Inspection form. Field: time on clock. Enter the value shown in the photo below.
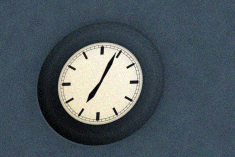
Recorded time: 7:04
